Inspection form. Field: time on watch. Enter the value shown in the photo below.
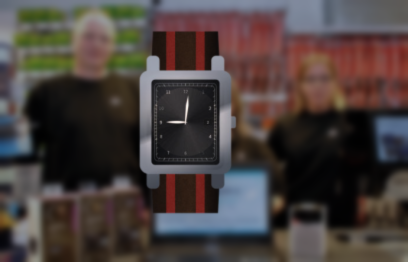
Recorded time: 9:01
